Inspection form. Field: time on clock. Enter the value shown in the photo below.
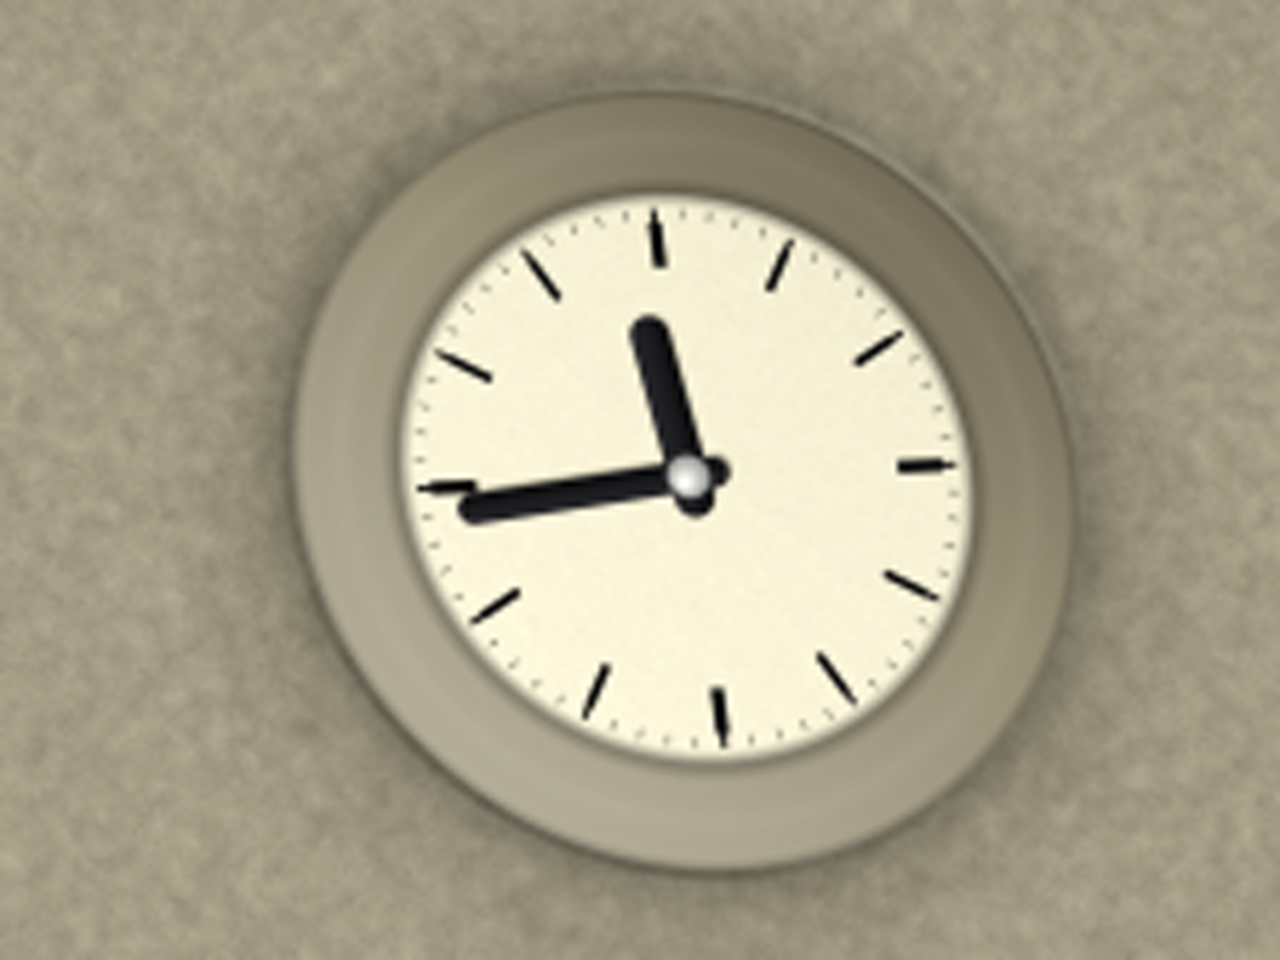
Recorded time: 11:44
